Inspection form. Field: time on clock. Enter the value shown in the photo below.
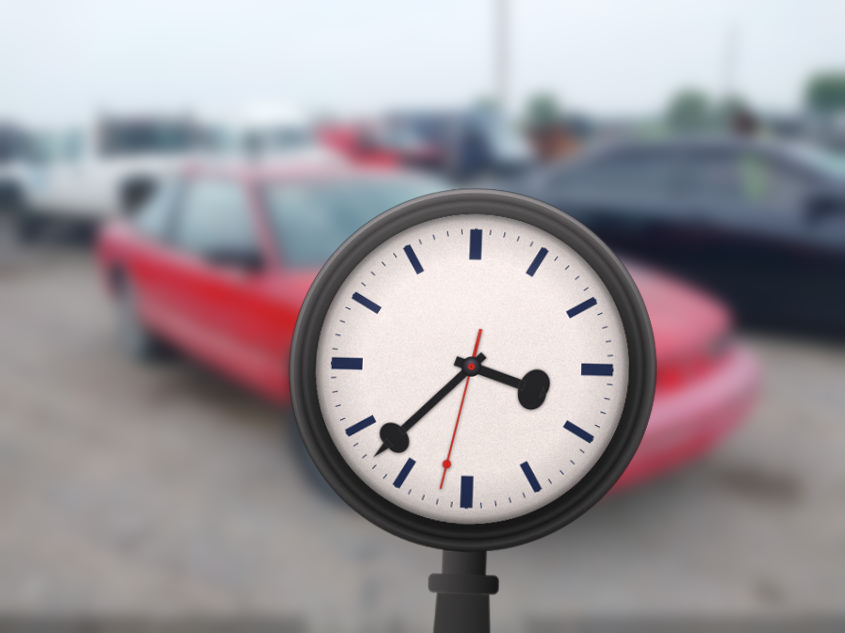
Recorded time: 3:37:32
